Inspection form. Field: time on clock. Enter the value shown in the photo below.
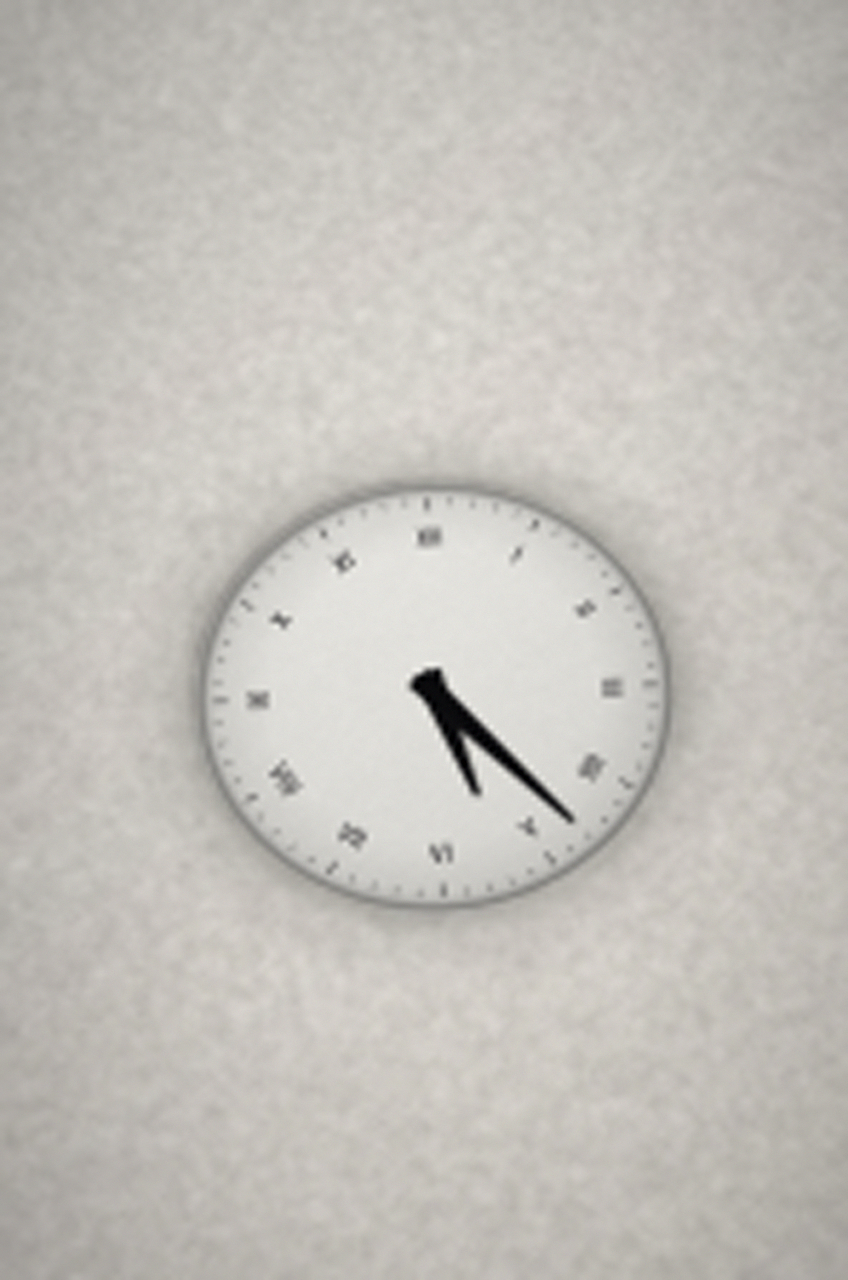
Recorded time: 5:23
